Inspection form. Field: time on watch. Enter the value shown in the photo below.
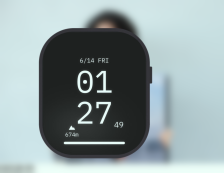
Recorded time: 1:27:49
